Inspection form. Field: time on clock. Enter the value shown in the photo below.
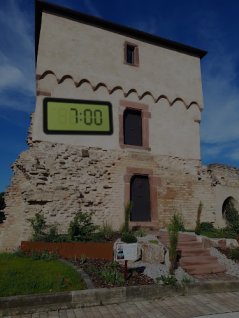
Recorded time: 7:00
